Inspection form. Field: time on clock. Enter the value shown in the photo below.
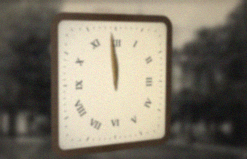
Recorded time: 11:59
